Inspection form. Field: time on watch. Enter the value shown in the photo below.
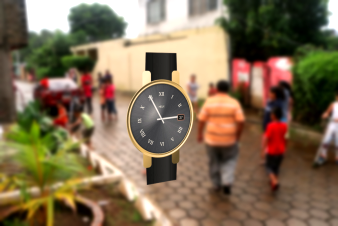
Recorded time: 2:55
